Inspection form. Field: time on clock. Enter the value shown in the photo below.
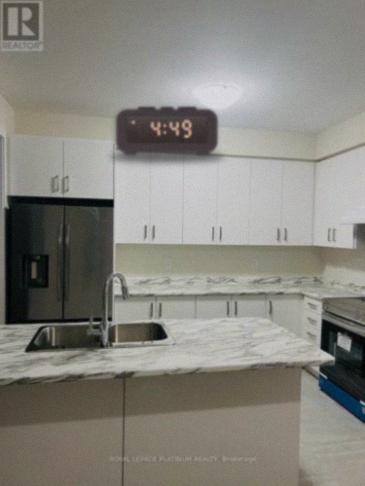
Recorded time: 4:49
